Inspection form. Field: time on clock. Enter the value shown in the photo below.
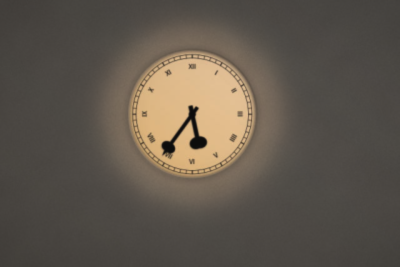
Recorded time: 5:36
